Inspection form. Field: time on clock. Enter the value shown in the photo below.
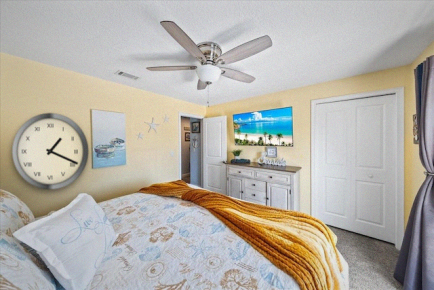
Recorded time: 1:19
